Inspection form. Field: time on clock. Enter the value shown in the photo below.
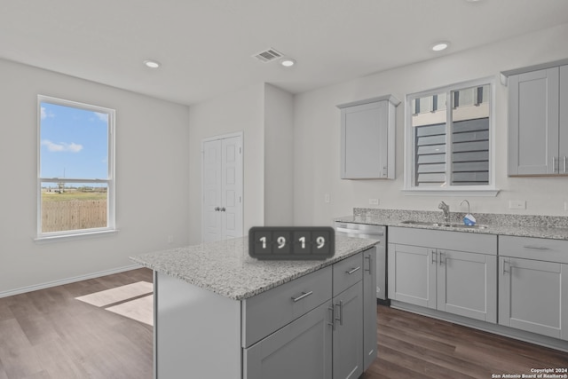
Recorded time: 19:19
